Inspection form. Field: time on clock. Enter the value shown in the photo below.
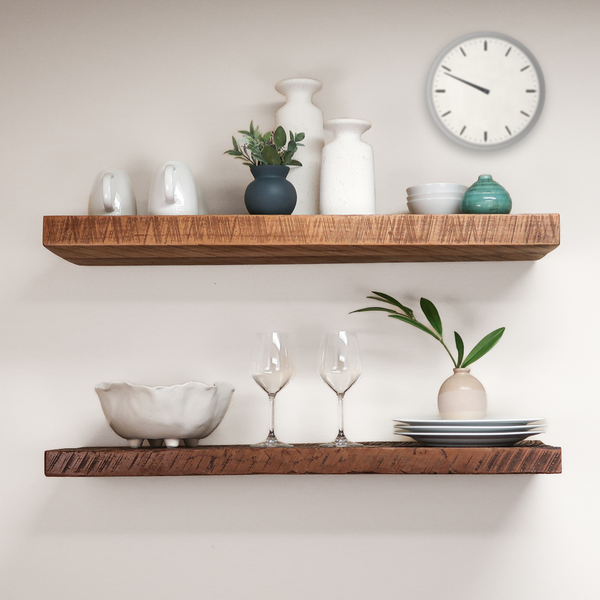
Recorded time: 9:49
